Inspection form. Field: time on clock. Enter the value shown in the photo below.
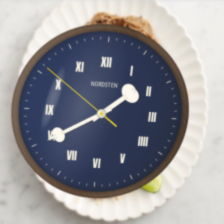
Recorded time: 1:39:51
